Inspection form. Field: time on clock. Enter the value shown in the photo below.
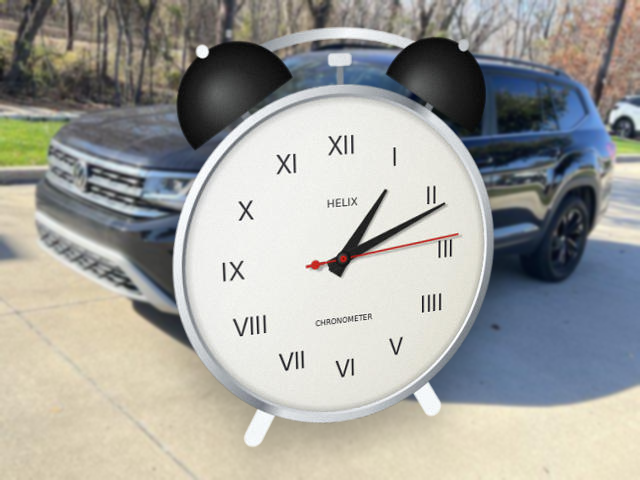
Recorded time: 1:11:14
